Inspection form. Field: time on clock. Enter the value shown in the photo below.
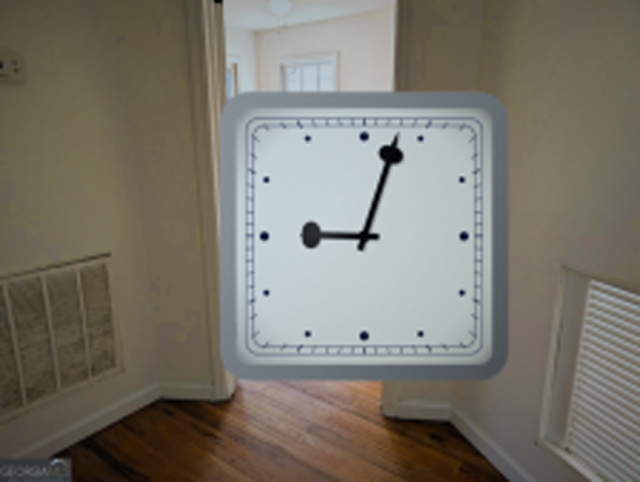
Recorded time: 9:03
